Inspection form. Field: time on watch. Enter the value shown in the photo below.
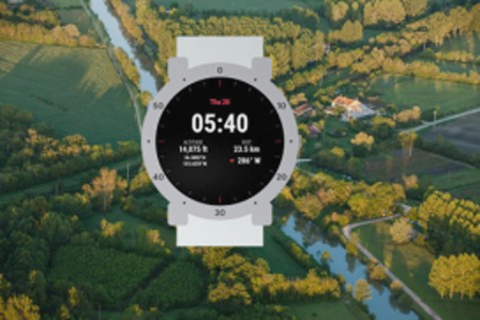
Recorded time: 5:40
